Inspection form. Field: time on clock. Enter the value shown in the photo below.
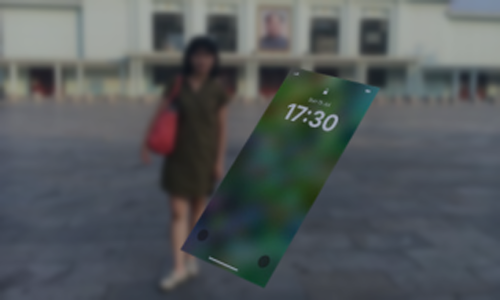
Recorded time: 17:30
